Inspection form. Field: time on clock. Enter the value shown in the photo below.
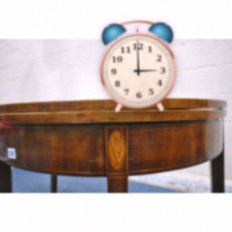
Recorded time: 3:00
